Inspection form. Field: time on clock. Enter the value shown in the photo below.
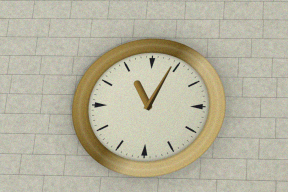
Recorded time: 11:04
